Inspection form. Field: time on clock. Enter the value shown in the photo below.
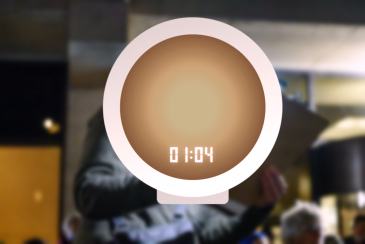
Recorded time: 1:04
